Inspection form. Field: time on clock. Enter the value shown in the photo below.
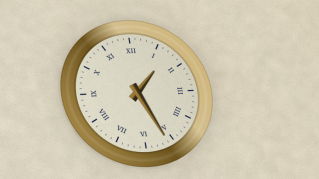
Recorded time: 1:26
